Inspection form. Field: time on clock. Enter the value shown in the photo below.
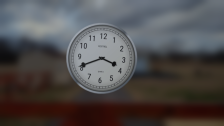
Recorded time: 3:41
